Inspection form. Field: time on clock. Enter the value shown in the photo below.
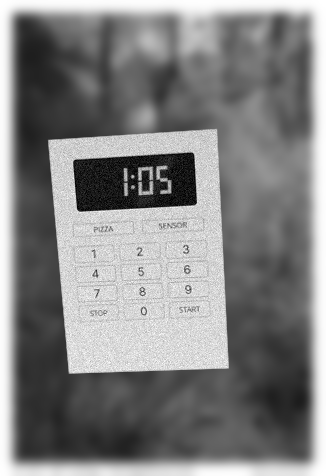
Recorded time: 1:05
